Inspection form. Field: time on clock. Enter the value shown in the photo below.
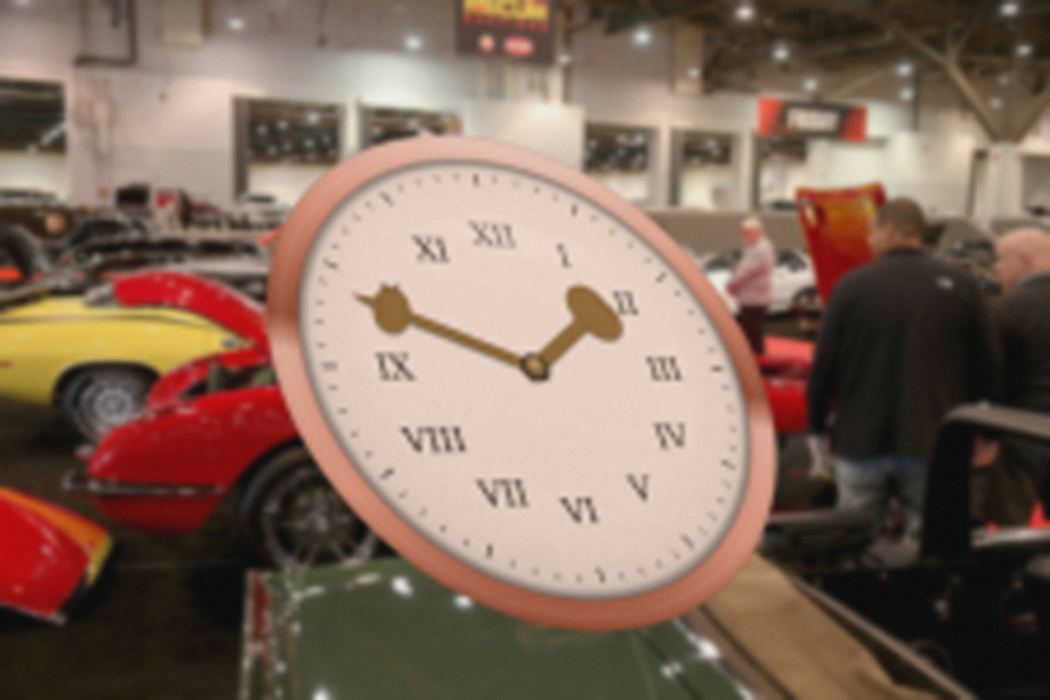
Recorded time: 1:49
